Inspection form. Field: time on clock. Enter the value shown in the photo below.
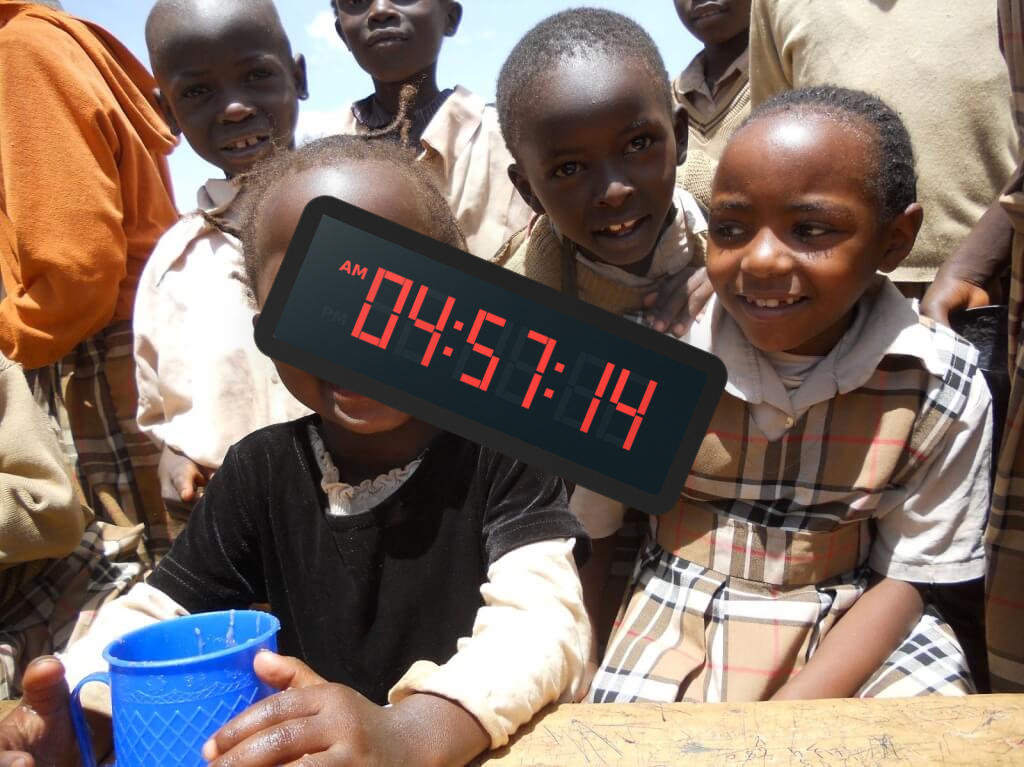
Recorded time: 4:57:14
